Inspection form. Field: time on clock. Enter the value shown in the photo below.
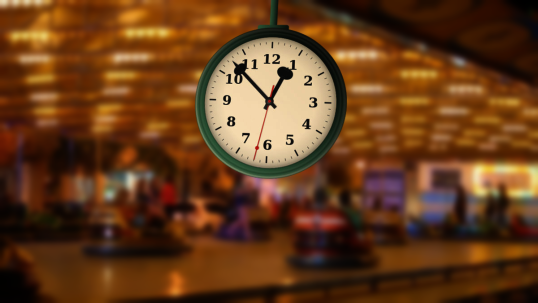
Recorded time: 12:52:32
